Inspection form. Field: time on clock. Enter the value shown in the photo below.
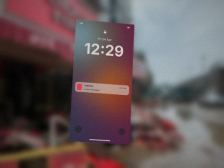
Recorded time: 12:29
